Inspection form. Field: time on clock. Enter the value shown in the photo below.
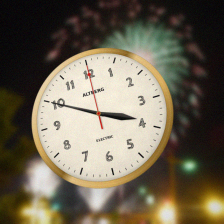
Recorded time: 3:50:00
